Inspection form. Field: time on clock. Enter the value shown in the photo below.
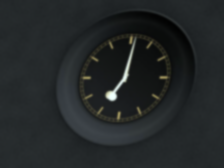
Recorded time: 7:01
